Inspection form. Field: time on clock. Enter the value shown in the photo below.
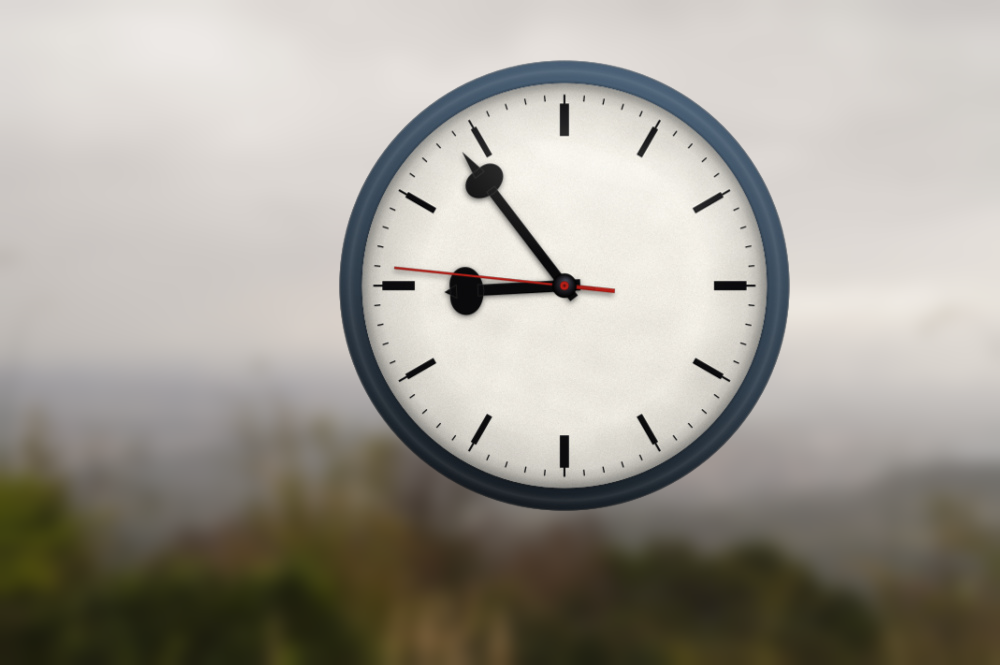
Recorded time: 8:53:46
